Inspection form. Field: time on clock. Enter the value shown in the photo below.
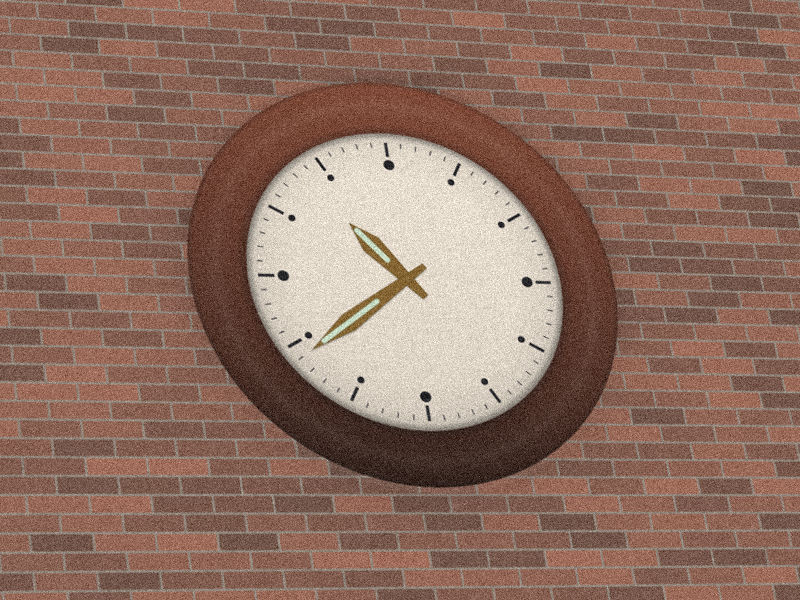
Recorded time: 10:39
